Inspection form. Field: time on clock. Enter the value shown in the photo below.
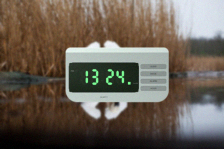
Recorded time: 13:24
